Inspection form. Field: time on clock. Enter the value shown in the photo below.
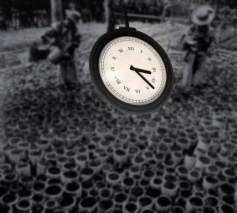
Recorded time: 3:23
